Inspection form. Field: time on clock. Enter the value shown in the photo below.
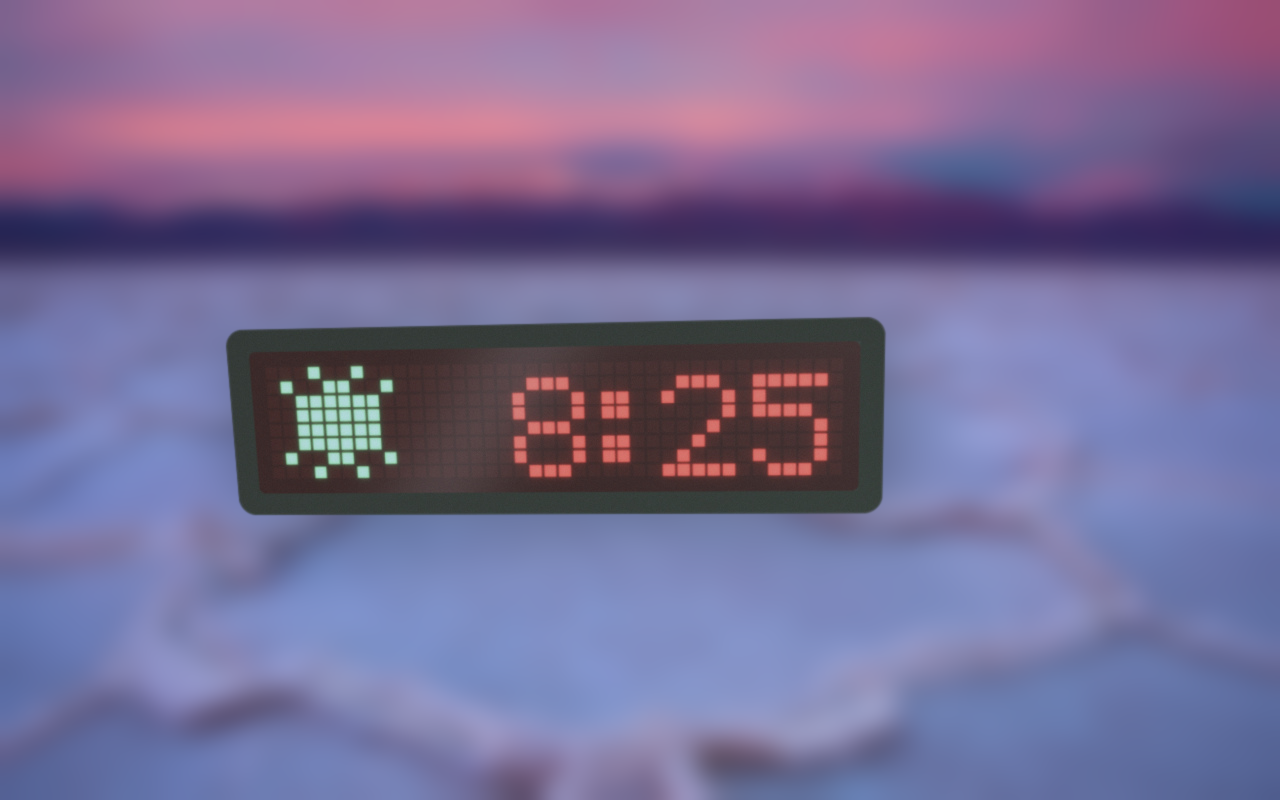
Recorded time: 8:25
